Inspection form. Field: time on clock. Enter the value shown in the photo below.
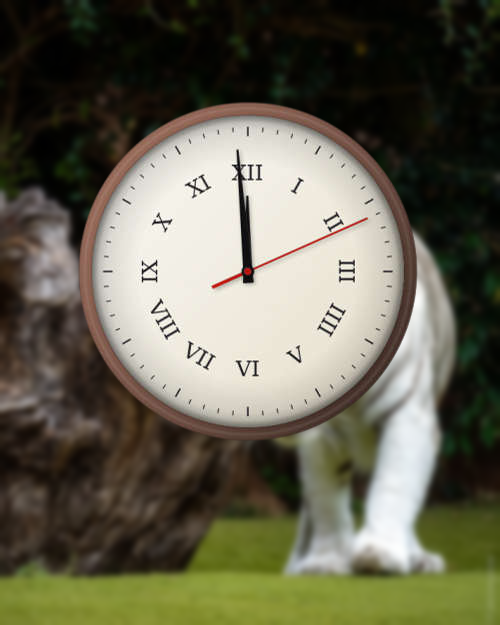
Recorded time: 11:59:11
